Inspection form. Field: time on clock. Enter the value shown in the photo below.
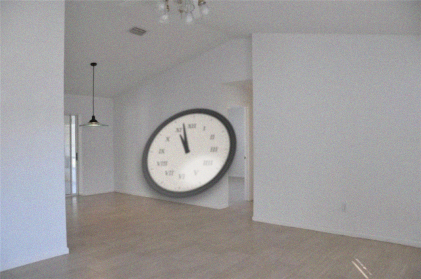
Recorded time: 10:57
